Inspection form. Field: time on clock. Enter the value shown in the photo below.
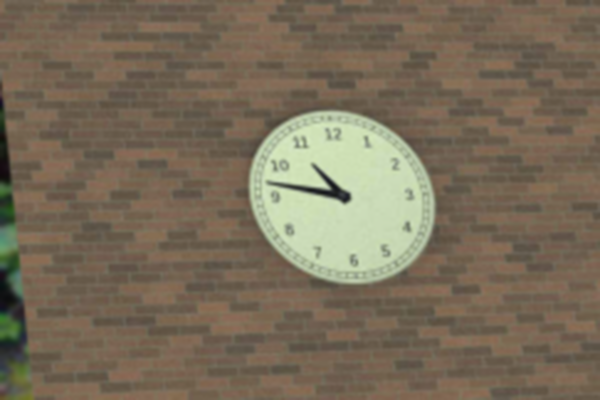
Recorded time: 10:47
